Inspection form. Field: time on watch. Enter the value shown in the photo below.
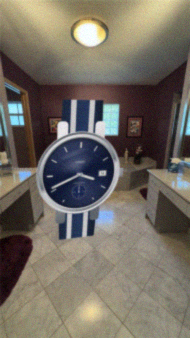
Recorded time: 3:41
